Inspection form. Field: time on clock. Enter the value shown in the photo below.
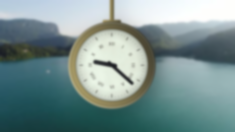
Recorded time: 9:22
